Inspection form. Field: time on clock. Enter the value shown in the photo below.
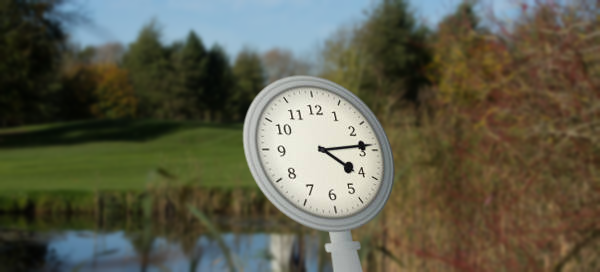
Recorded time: 4:14
